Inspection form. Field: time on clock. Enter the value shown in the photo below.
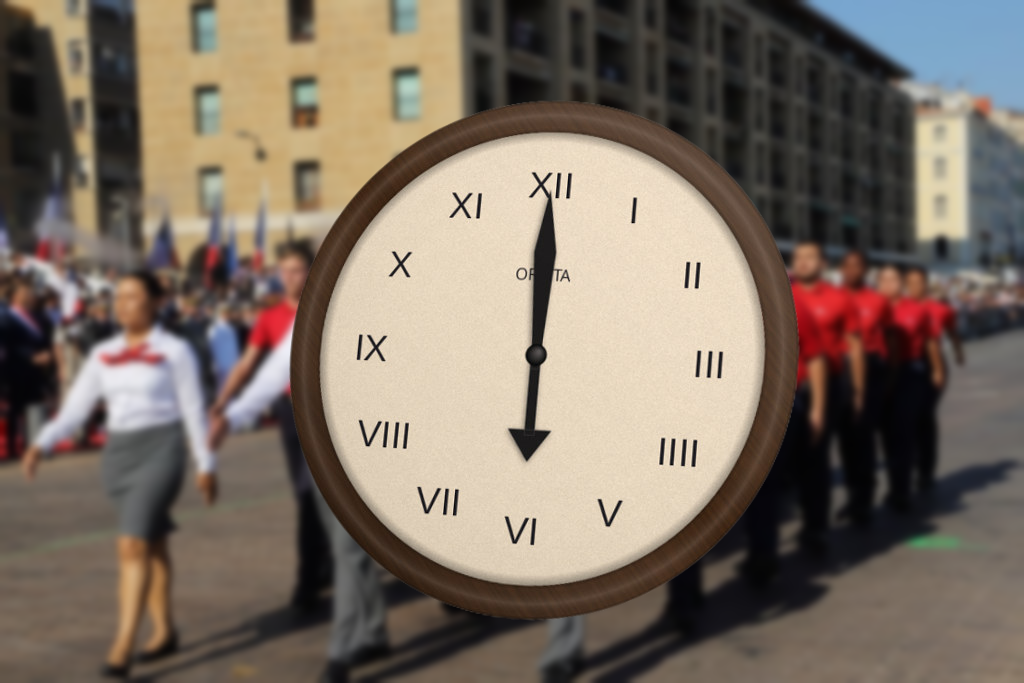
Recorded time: 6:00
